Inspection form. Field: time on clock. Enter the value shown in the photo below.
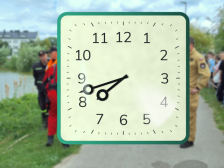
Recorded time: 7:42
